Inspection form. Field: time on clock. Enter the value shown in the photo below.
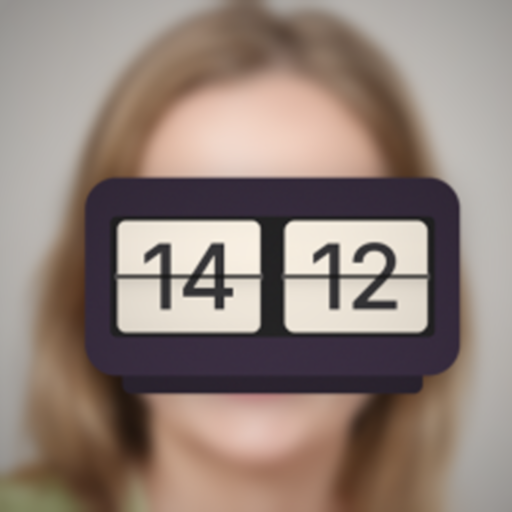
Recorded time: 14:12
